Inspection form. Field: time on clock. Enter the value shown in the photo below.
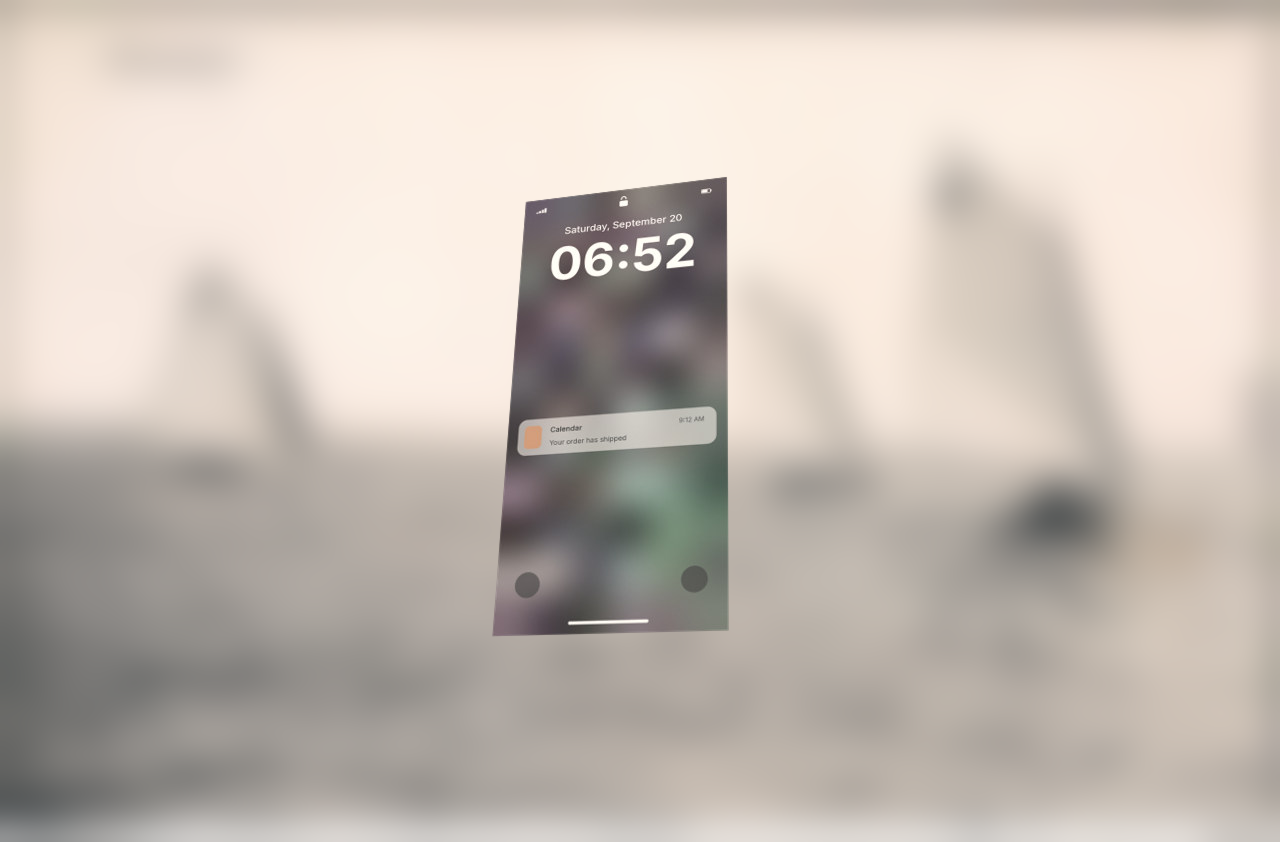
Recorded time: 6:52
